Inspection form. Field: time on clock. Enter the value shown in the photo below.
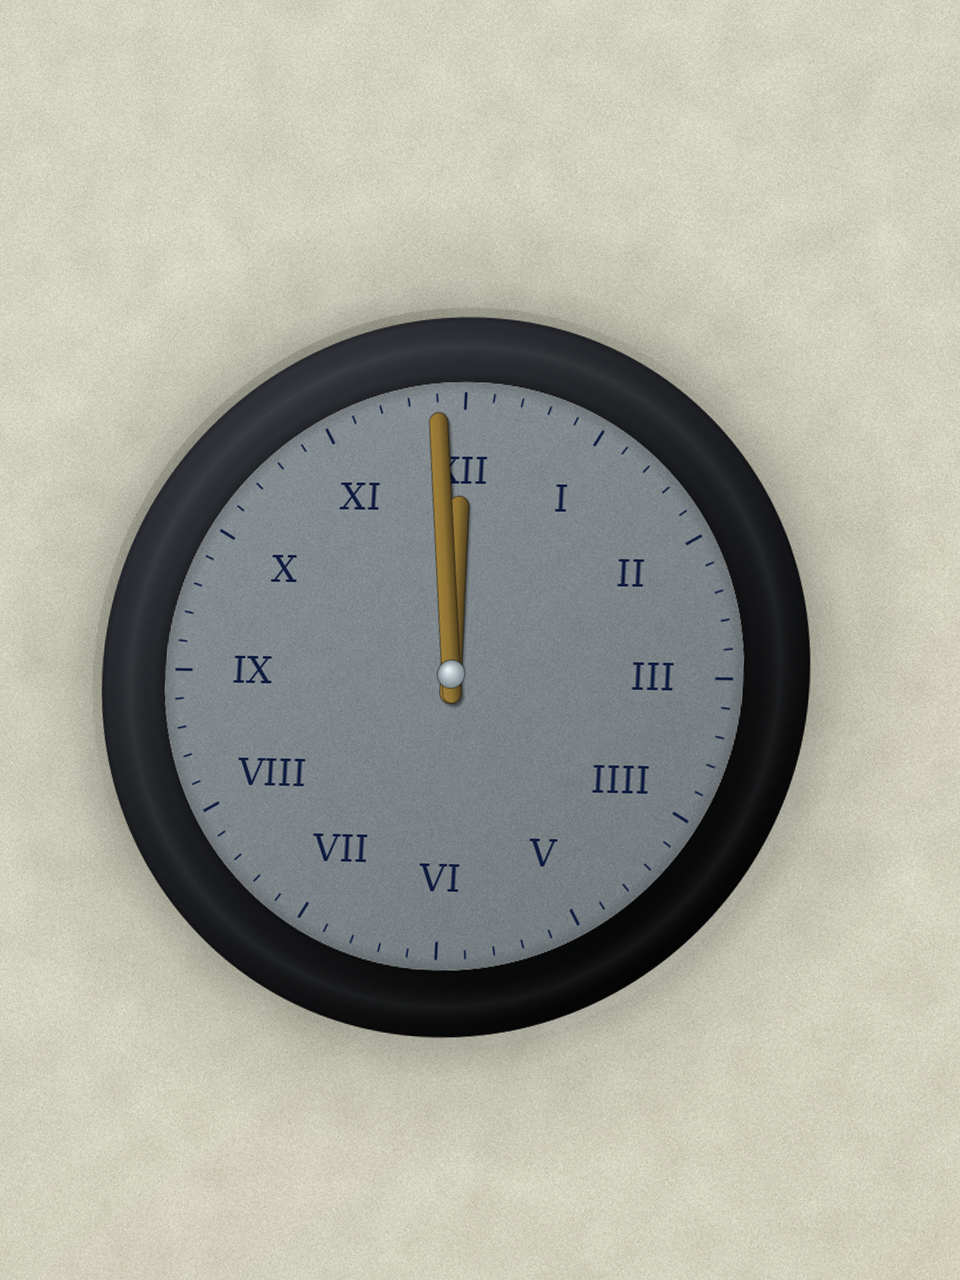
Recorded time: 11:59
